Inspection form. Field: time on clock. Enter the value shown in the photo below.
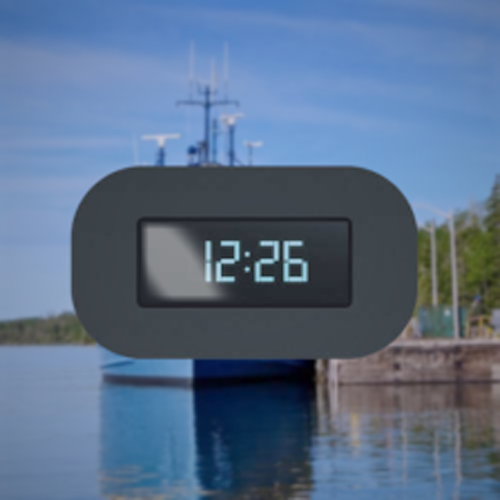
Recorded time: 12:26
